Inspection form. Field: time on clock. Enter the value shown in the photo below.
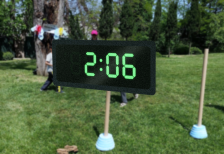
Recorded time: 2:06
